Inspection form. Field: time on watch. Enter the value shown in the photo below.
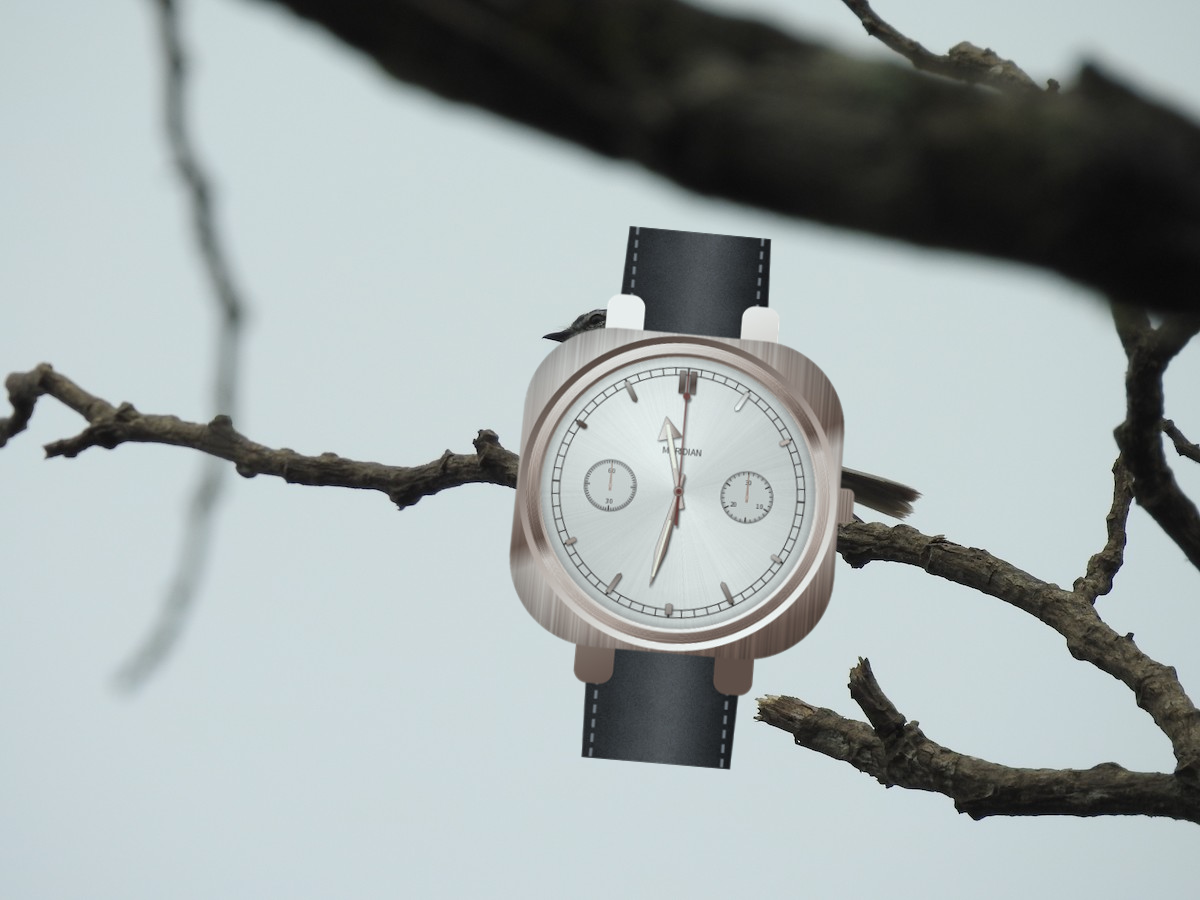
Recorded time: 11:32
